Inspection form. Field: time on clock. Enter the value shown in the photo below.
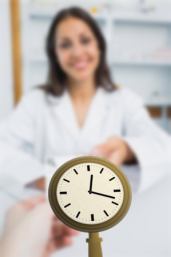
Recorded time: 12:18
